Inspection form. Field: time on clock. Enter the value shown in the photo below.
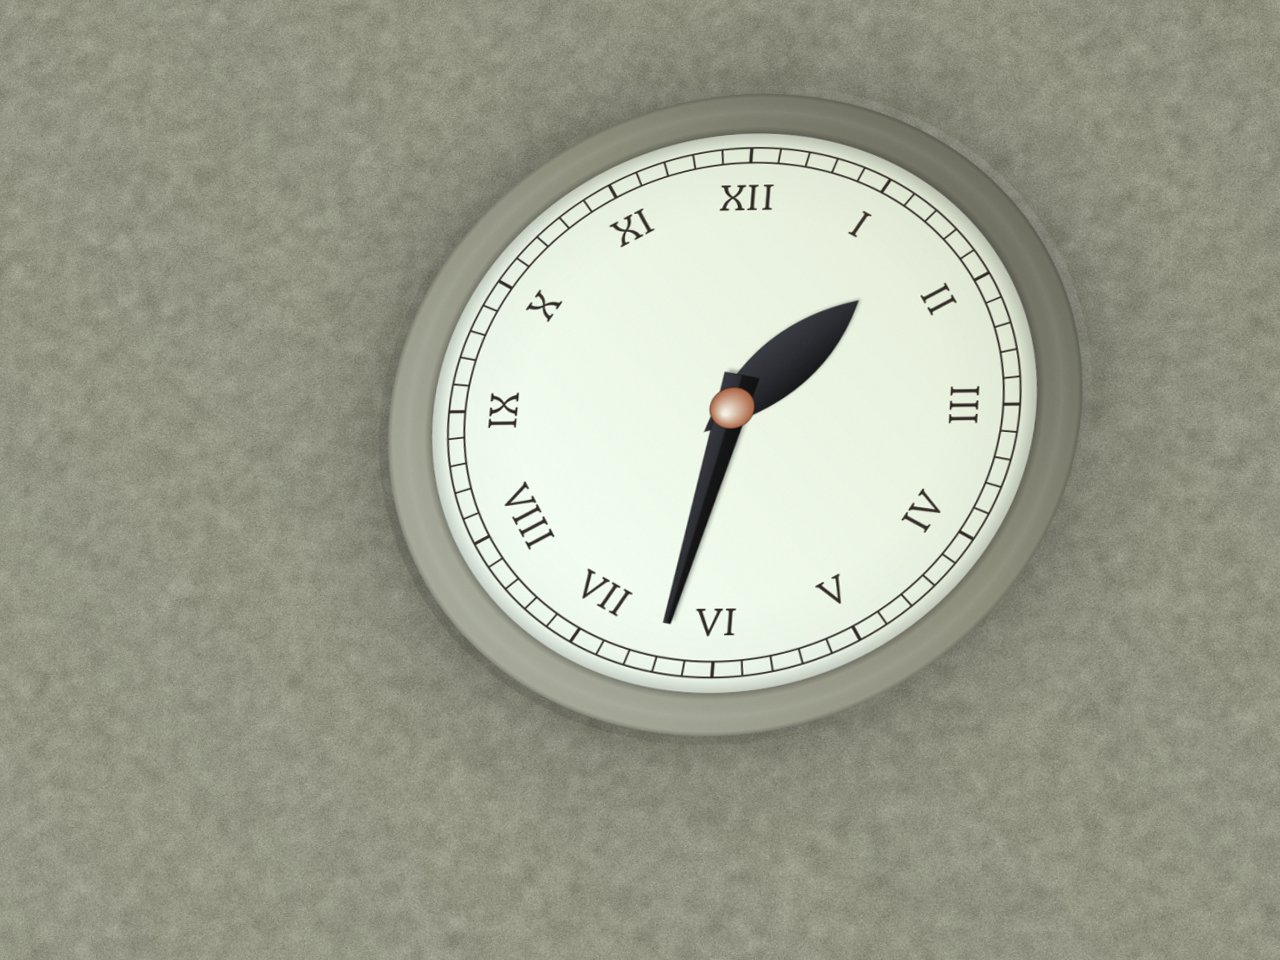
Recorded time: 1:32
